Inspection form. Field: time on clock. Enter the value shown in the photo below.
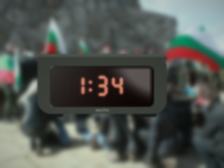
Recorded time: 1:34
